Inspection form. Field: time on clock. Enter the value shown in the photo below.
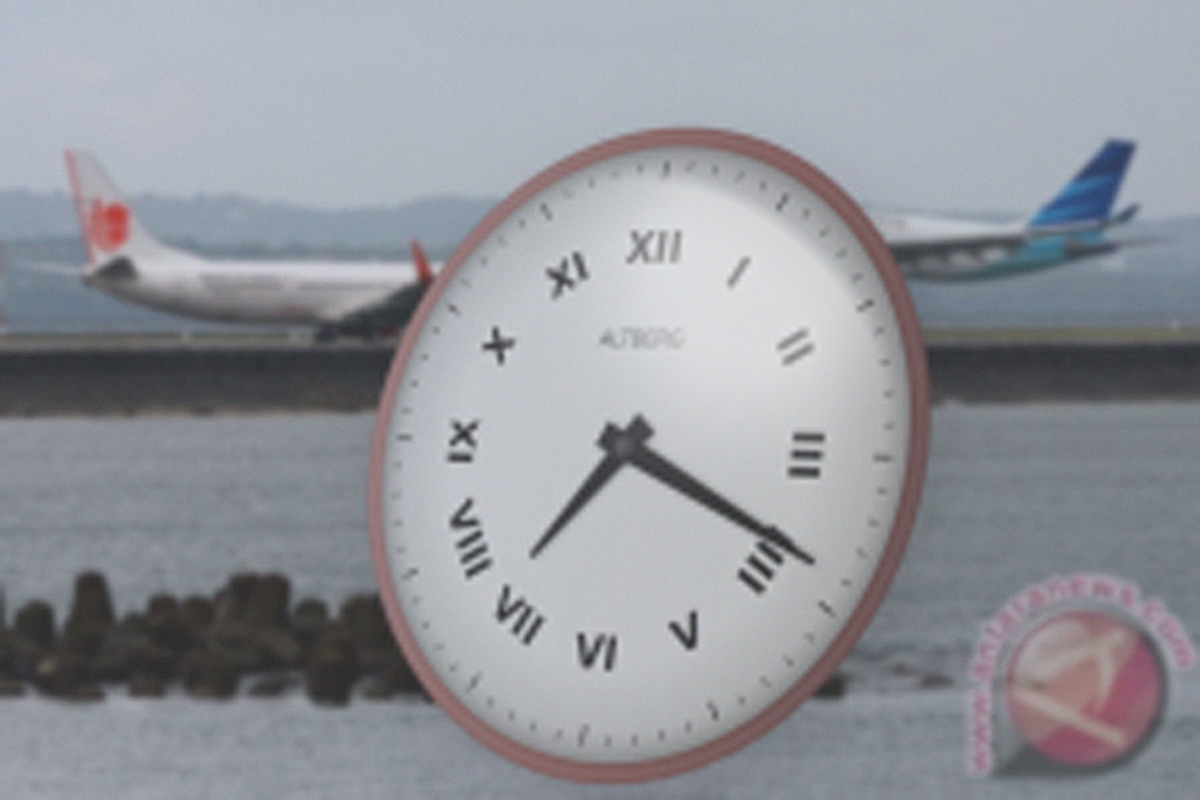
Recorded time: 7:19
